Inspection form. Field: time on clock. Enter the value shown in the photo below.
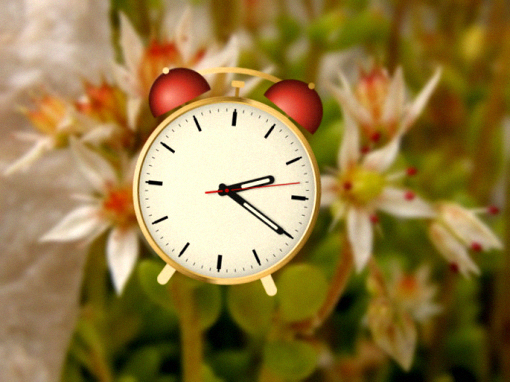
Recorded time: 2:20:13
